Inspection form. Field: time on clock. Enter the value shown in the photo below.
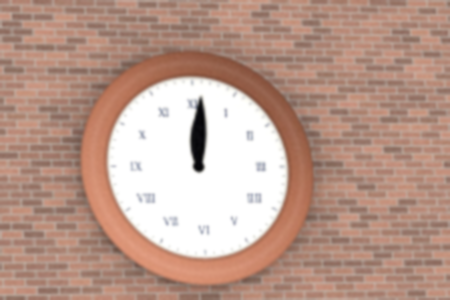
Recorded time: 12:01
